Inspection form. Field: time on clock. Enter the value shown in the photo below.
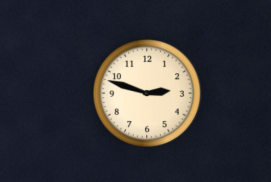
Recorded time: 2:48
